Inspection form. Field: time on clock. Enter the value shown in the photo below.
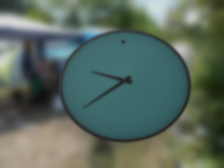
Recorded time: 9:39
